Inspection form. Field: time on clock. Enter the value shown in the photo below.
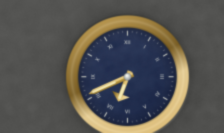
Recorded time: 6:41
